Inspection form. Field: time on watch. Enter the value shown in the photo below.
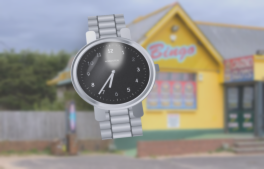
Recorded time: 6:36
